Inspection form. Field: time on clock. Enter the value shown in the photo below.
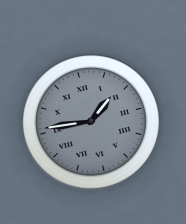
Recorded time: 1:46
